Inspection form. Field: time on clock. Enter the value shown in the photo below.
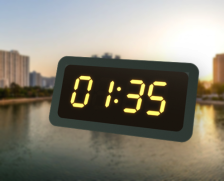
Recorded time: 1:35
